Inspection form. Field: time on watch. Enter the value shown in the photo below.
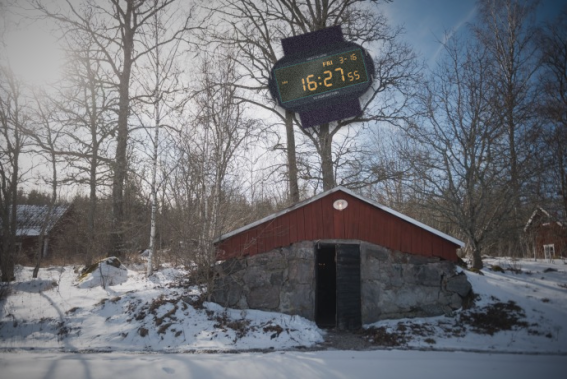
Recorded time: 16:27:55
